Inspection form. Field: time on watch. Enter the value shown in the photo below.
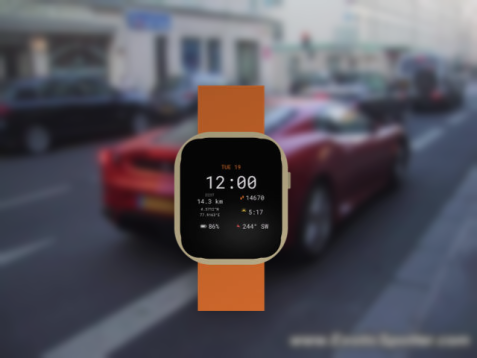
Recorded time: 12:00
